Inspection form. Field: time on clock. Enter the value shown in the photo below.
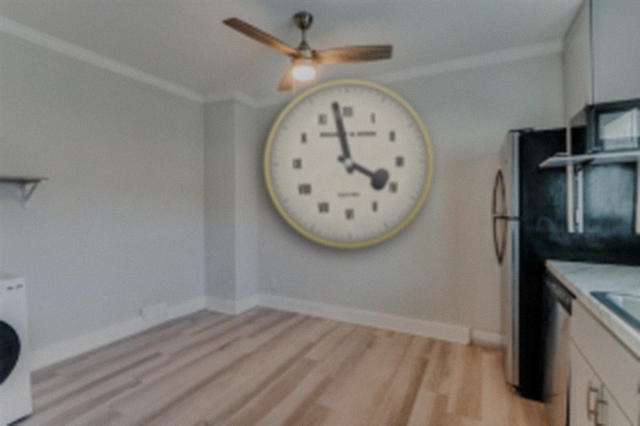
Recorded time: 3:58
